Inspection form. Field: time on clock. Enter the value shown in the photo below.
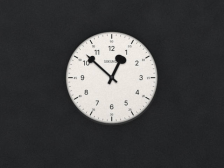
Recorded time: 12:52
